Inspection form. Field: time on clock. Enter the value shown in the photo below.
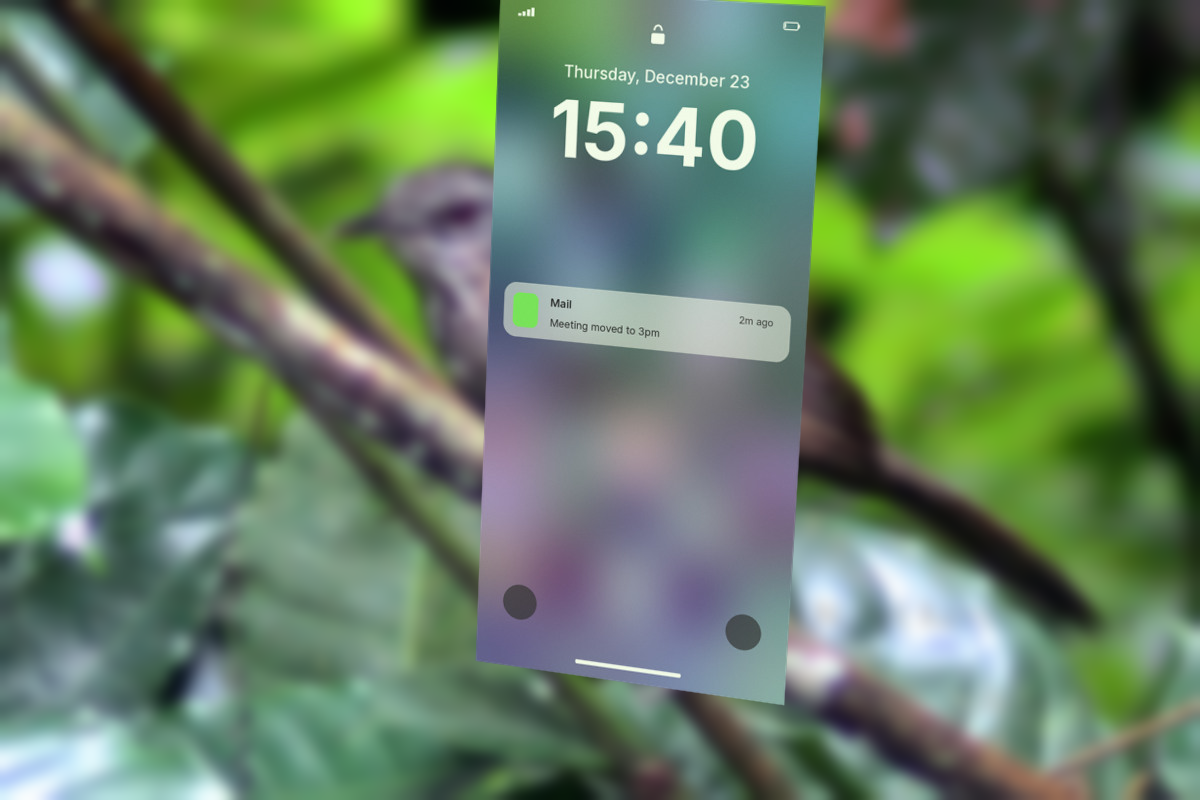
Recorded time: 15:40
